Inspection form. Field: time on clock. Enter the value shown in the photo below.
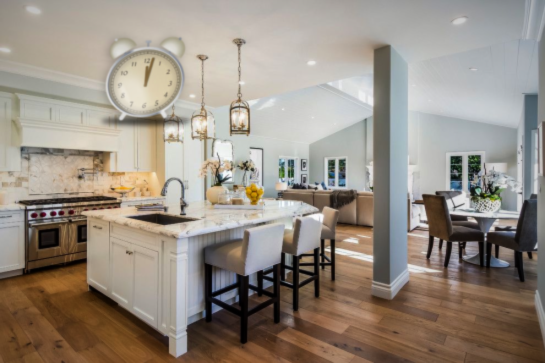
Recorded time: 12:02
